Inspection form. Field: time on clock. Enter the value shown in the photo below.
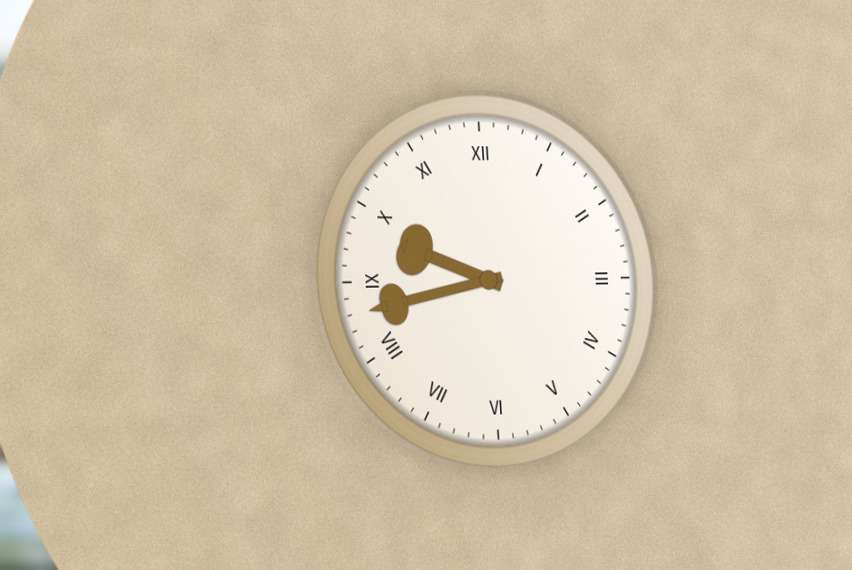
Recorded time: 9:43
